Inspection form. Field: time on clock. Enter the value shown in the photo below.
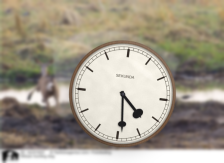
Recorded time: 4:29
